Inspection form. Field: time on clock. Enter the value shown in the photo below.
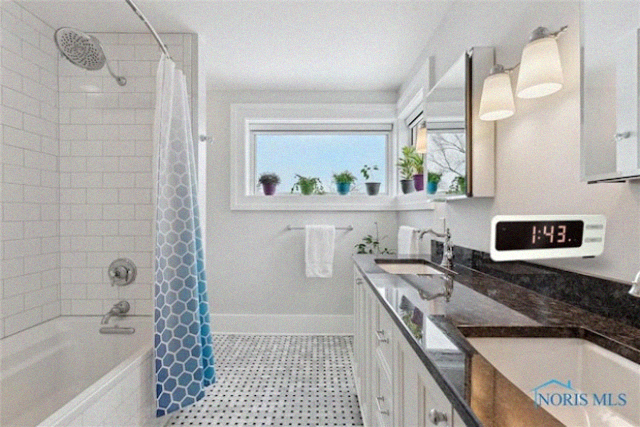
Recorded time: 1:43
